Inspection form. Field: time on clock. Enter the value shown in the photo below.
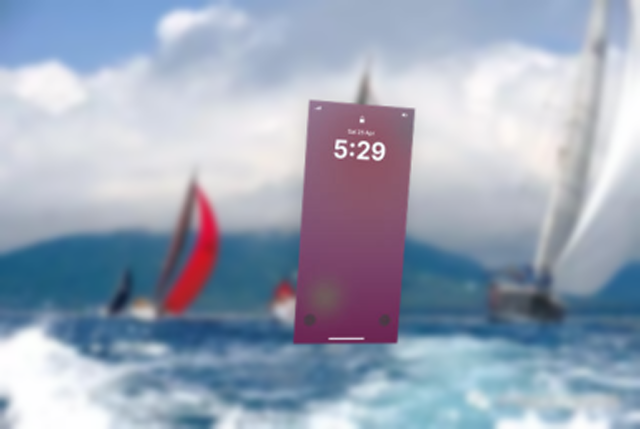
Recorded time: 5:29
